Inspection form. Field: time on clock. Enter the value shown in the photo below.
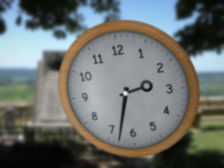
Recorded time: 2:33
